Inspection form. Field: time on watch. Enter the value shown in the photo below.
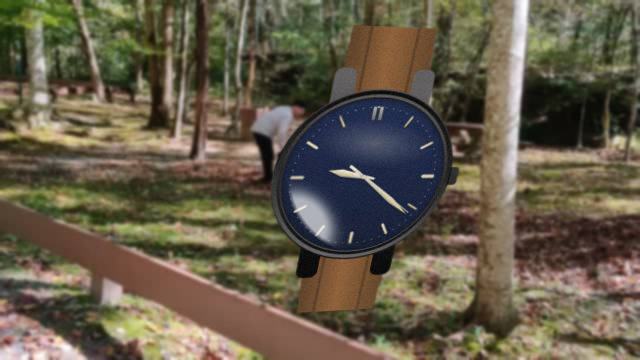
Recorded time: 9:21:21
